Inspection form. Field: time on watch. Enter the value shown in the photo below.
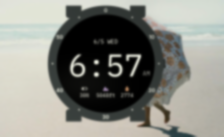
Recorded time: 6:57
